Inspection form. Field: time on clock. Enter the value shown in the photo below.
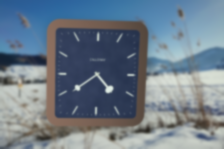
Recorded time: 4:39
